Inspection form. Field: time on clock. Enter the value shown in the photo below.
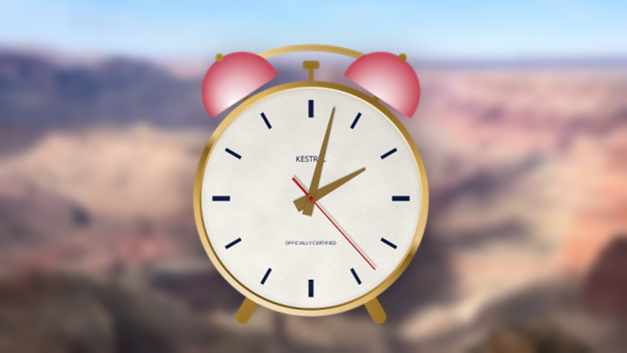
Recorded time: 2:02:23
